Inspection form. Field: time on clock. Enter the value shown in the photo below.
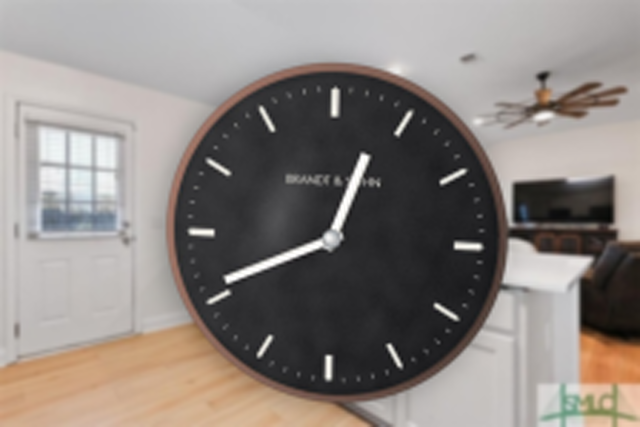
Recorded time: 12:41
